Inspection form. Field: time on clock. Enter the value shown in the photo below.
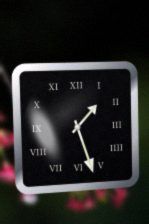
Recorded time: 1:27
